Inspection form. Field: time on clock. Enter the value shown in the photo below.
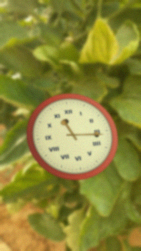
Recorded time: 11:16
